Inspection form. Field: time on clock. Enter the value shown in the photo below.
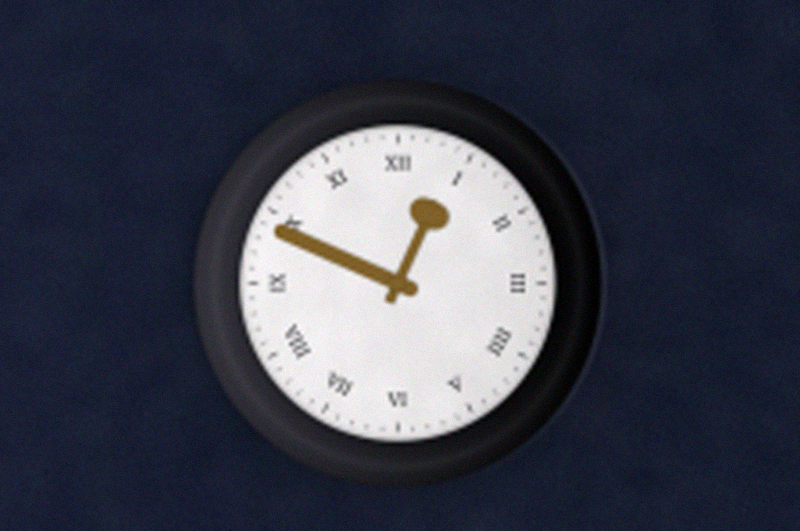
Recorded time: 12:49
